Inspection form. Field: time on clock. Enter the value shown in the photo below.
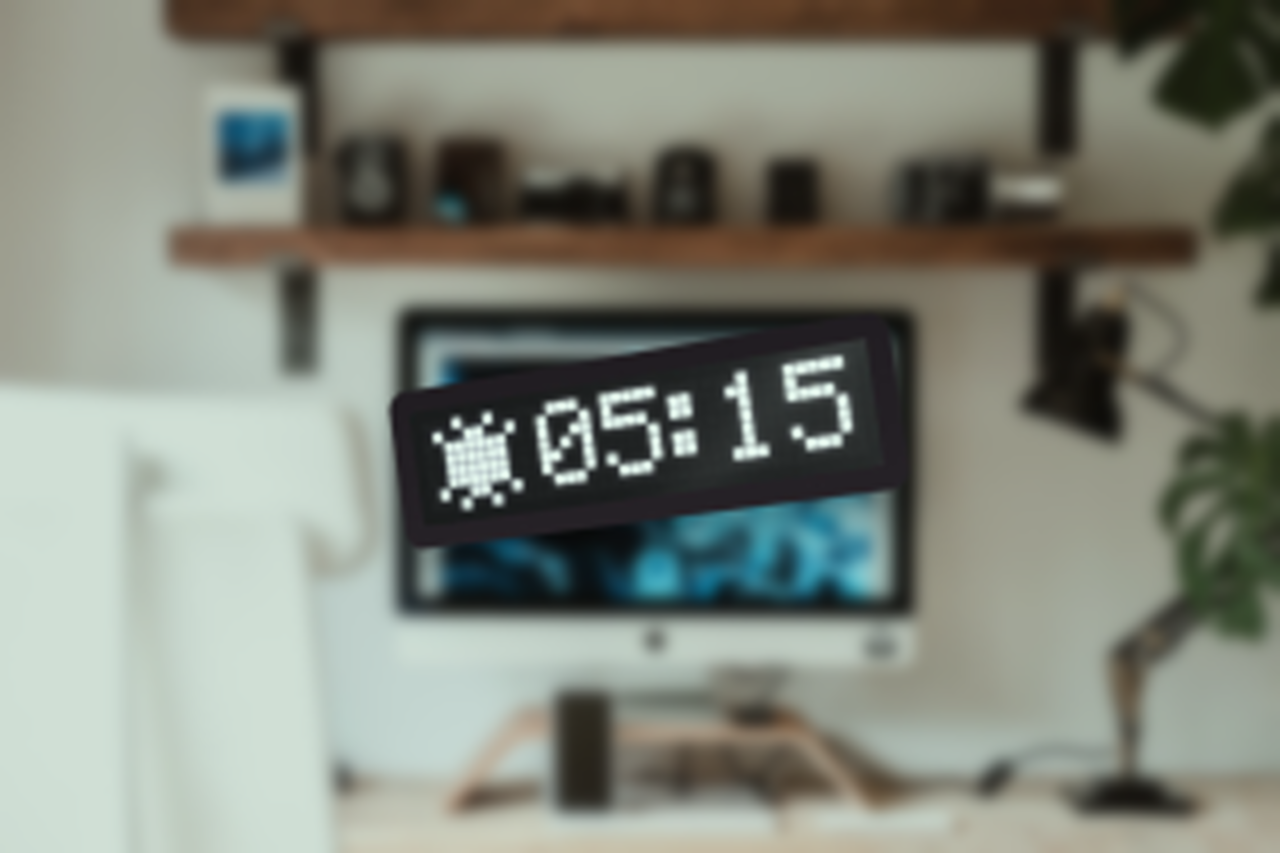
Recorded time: 5:15
